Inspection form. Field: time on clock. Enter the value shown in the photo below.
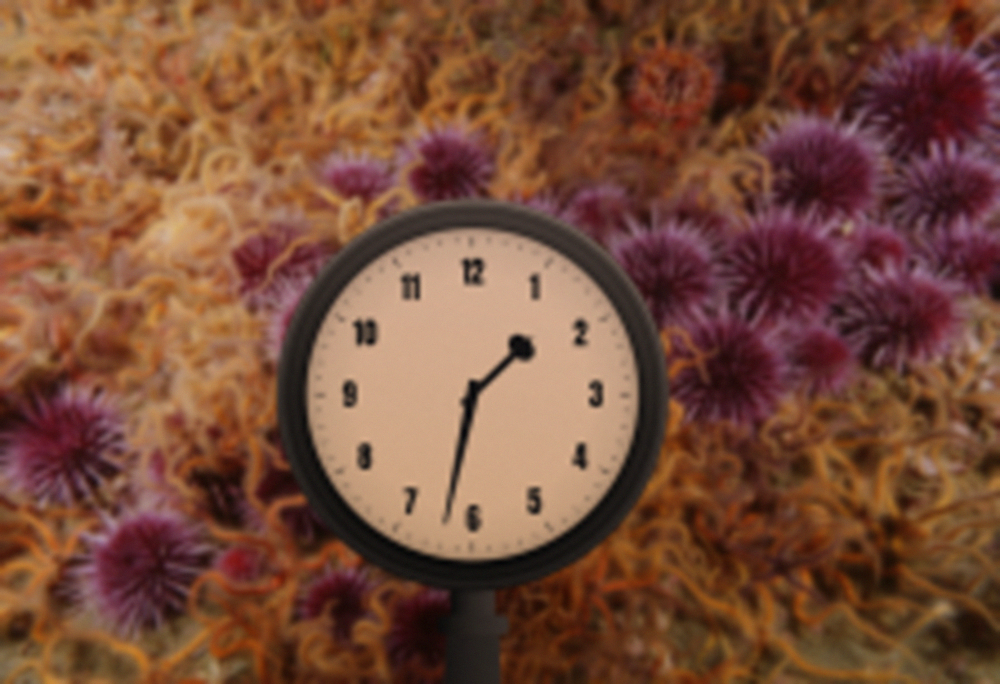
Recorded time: 1:32
